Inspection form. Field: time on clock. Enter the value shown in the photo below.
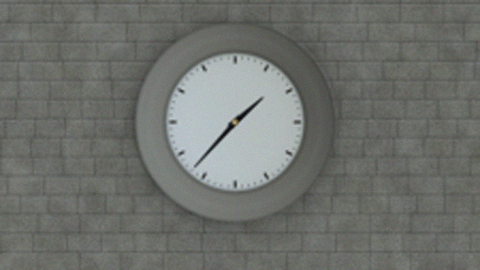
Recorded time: 1:37
